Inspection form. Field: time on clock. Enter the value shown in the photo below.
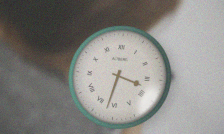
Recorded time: 3:32
